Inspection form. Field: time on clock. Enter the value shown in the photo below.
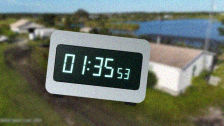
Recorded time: 1:35:53
